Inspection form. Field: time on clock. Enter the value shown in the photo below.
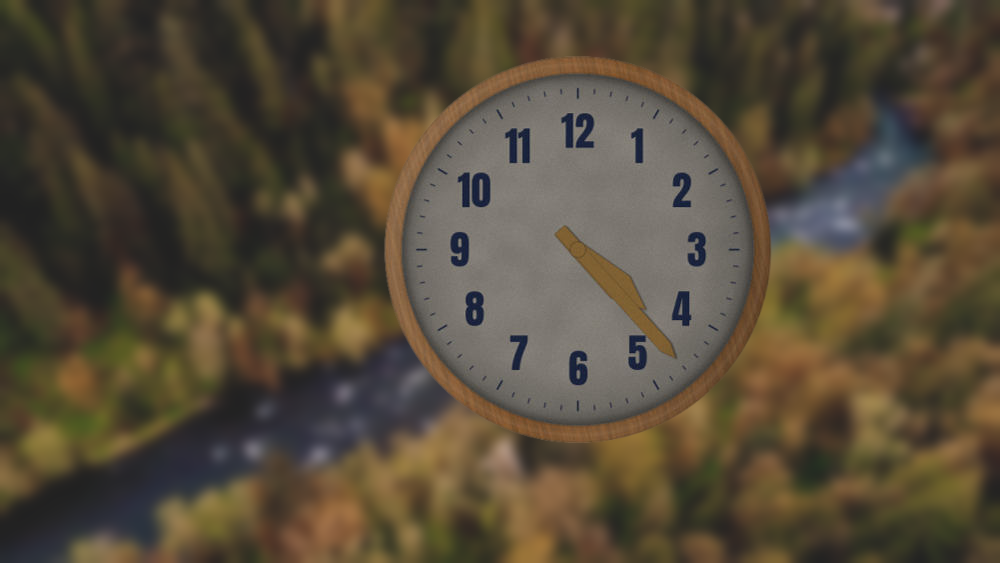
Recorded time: 4:23
